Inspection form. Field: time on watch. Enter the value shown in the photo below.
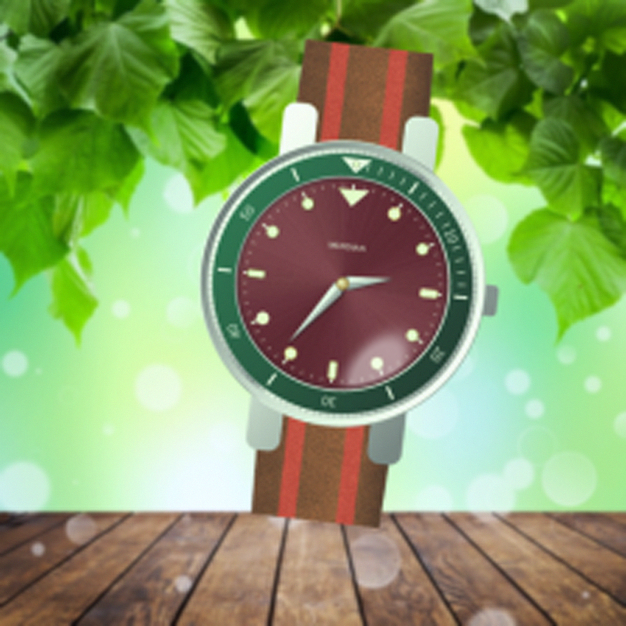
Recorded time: 2:36
